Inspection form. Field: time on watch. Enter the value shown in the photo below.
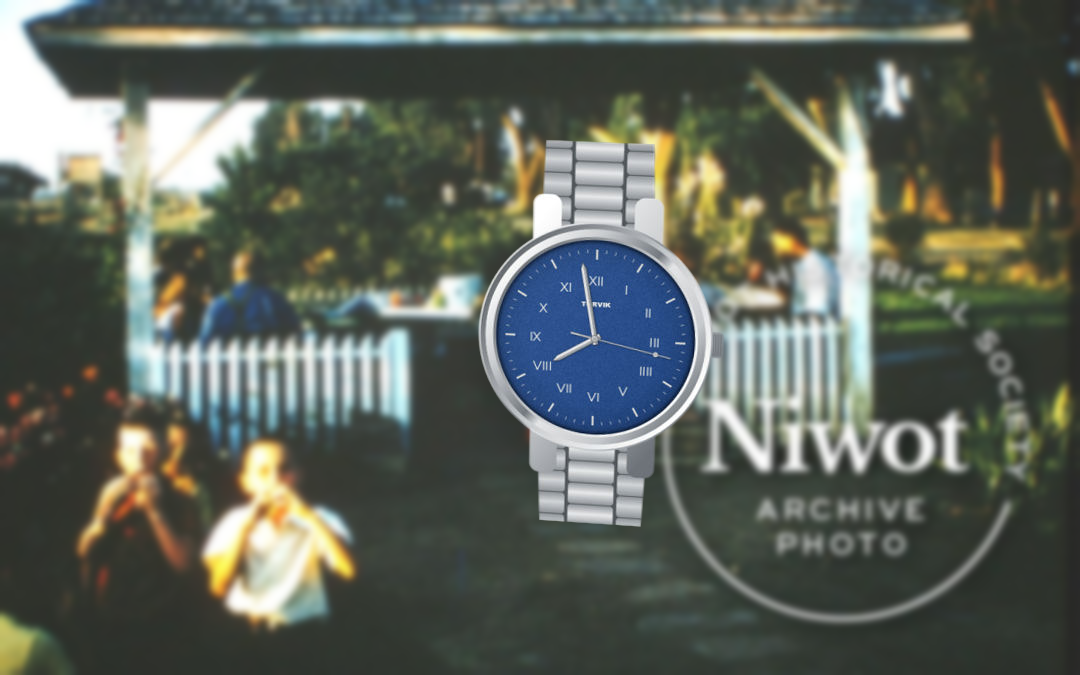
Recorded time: 7:58:17
